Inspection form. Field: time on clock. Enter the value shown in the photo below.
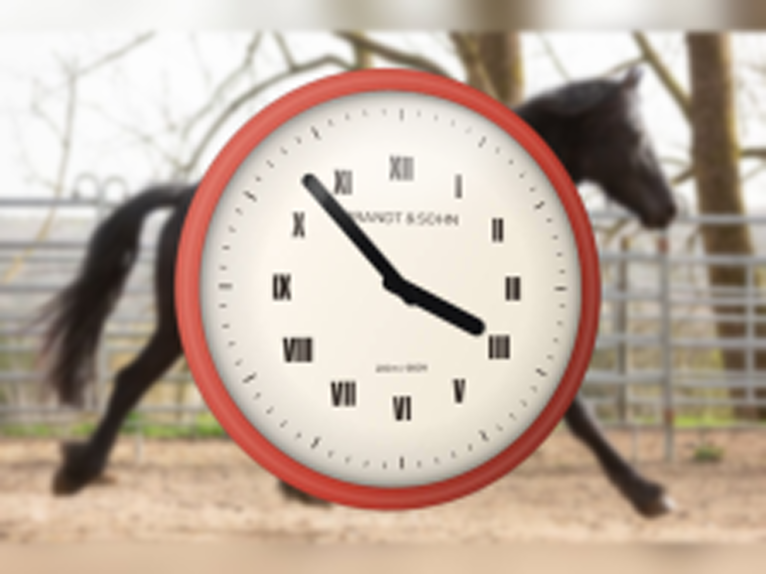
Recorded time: 3:53
